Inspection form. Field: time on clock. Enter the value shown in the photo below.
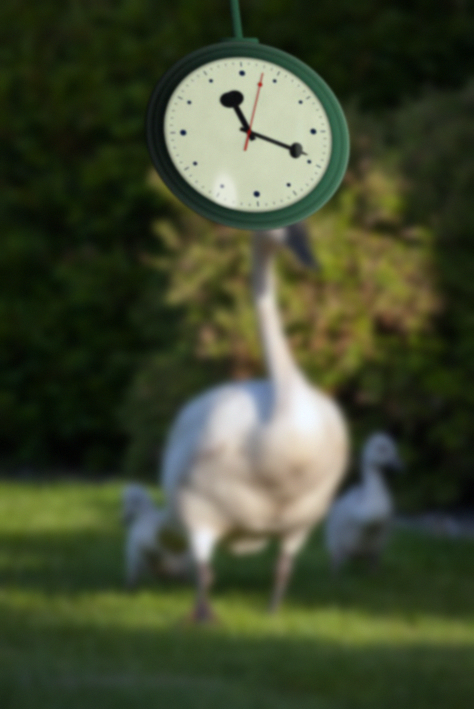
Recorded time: 11:19:03
